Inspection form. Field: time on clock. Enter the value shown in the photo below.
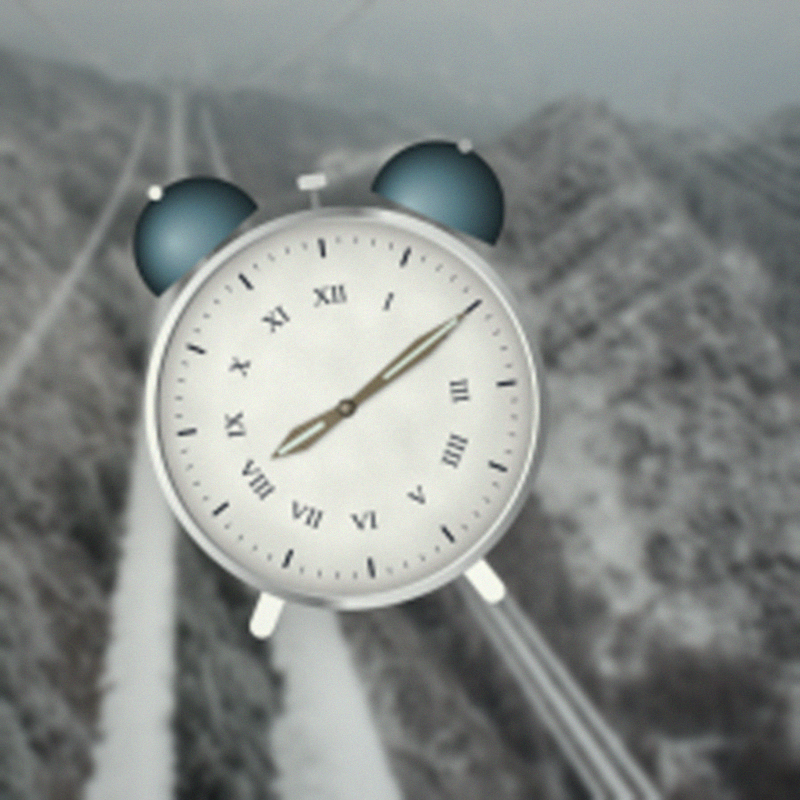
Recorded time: 8:10
